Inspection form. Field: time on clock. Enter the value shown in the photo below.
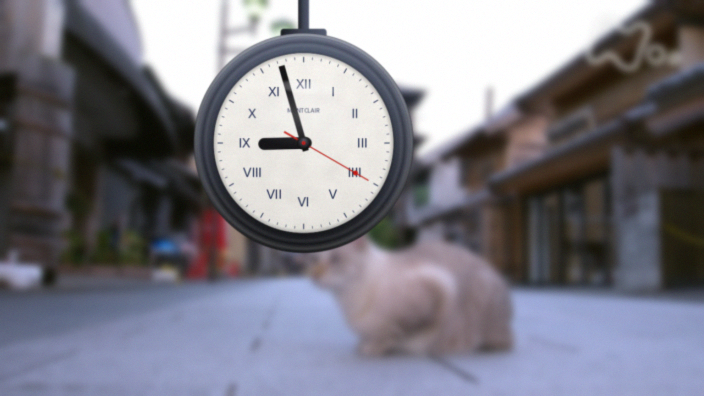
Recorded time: 8:57:20
